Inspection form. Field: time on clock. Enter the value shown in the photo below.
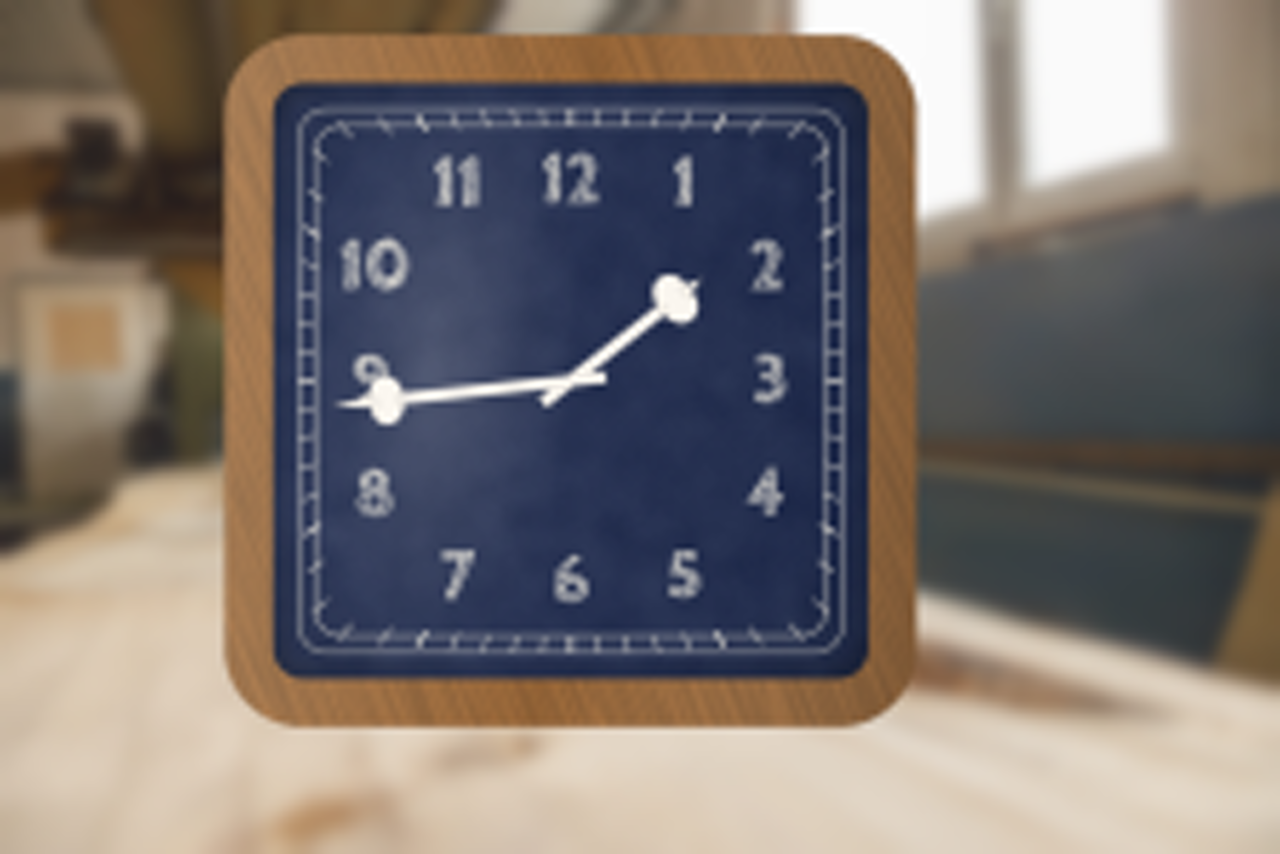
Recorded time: 1:44
